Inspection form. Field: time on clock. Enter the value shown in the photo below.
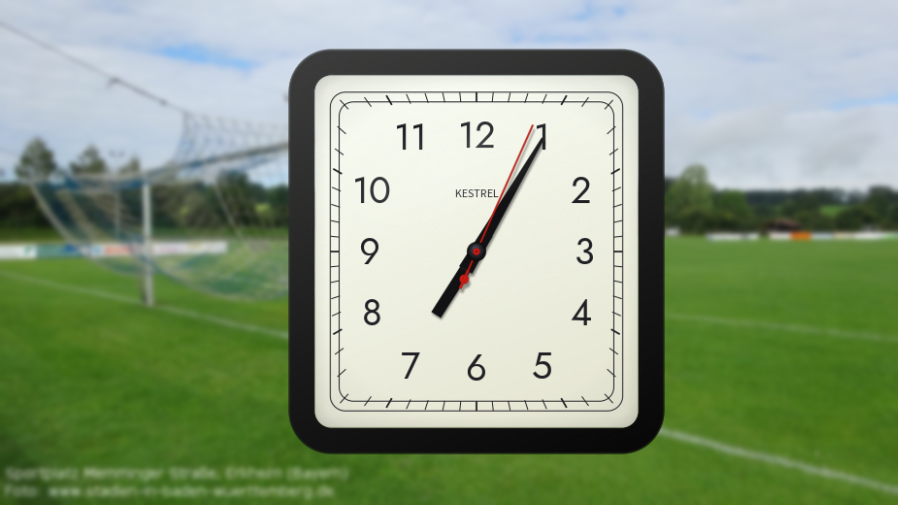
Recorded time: 7:05:04
